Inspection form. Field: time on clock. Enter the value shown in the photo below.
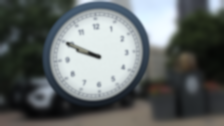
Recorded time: 9:50
